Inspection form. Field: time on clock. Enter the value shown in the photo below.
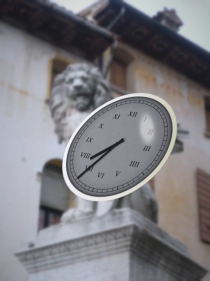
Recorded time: 7:35
